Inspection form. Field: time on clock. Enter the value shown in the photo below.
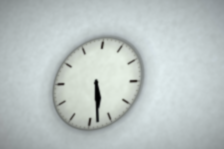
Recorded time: 5:28
